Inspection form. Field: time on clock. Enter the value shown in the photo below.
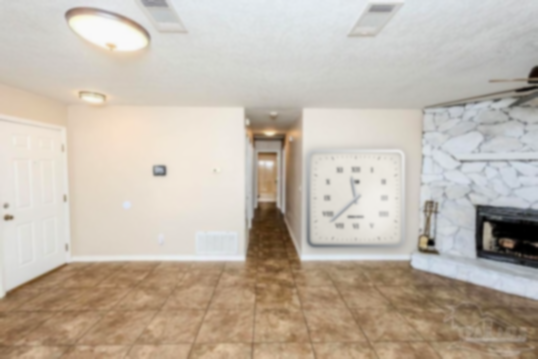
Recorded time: 11:38
